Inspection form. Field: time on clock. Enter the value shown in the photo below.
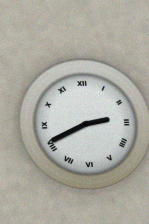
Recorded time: 2:41
